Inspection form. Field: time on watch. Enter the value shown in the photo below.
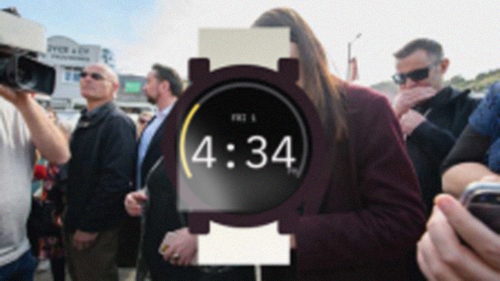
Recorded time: 4:34
